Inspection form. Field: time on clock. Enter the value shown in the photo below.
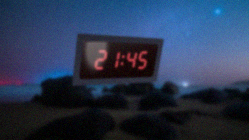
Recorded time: 21:45
